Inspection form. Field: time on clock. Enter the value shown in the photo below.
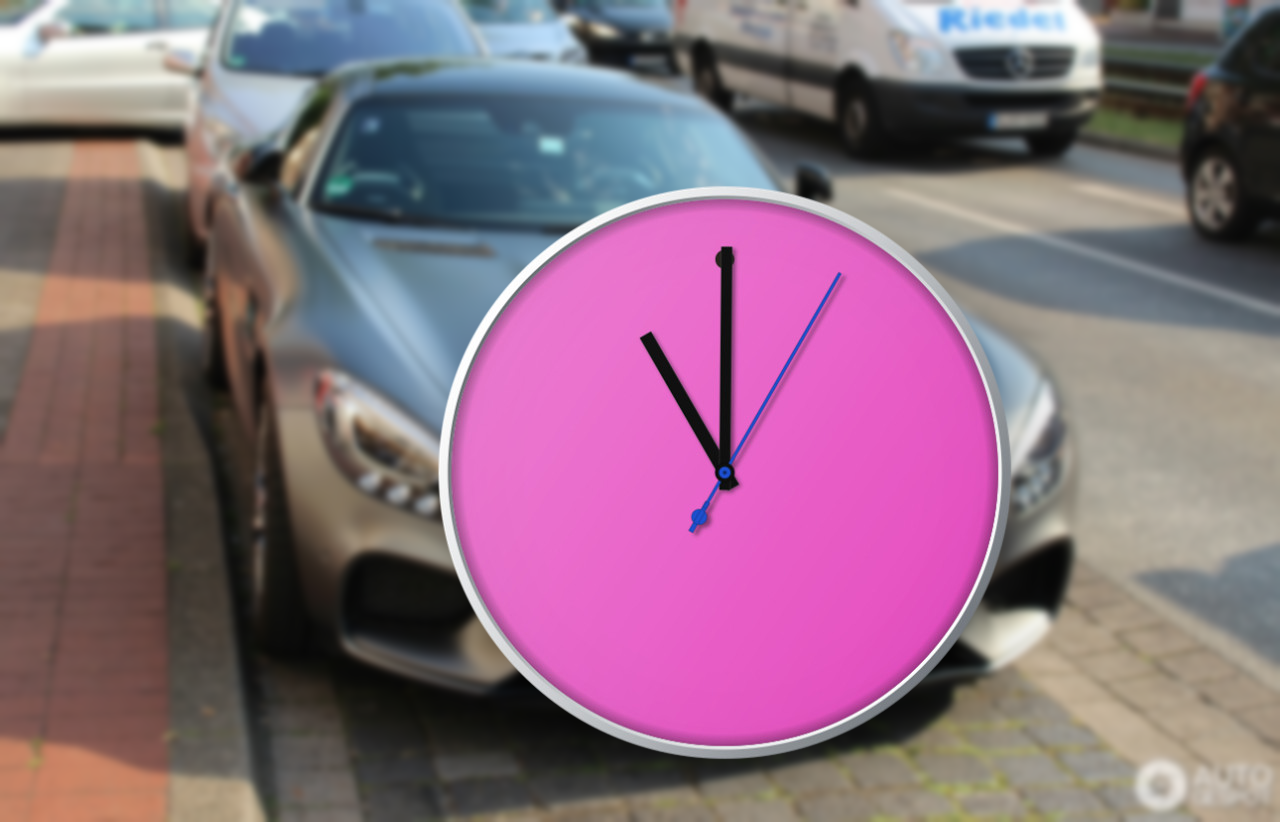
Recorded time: 11:00:05
